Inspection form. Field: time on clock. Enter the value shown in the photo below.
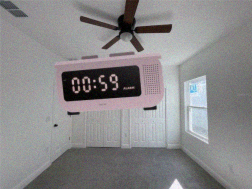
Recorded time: 0:59
